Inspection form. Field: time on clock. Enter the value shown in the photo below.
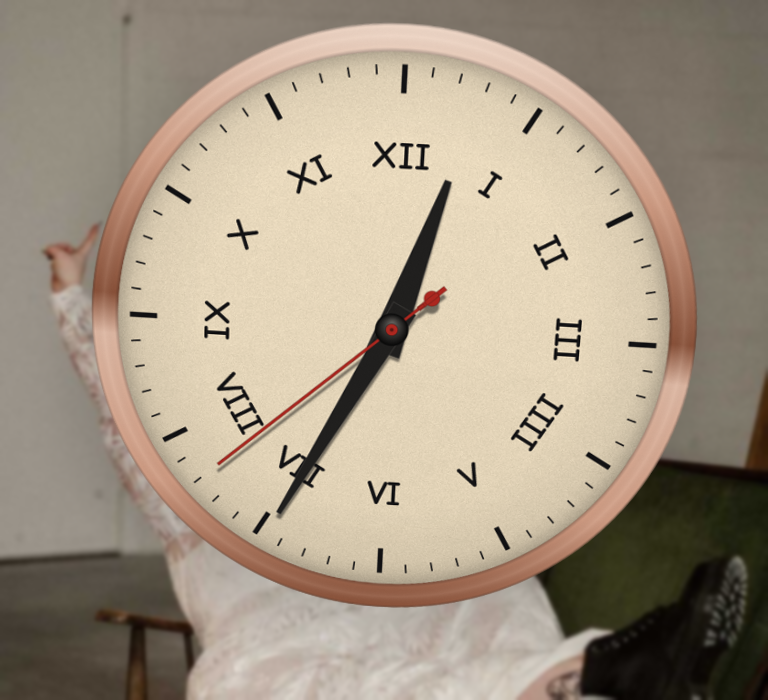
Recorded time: 12:34:38
